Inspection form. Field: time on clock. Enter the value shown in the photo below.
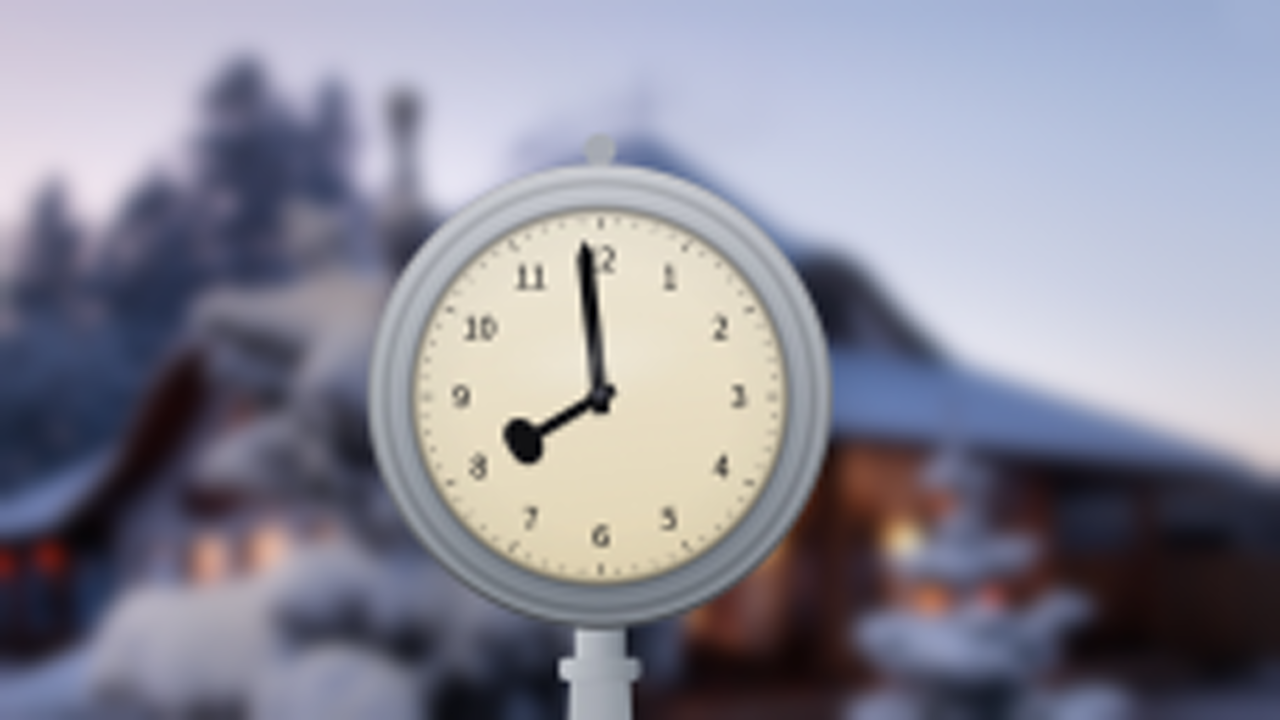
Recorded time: 7:59
